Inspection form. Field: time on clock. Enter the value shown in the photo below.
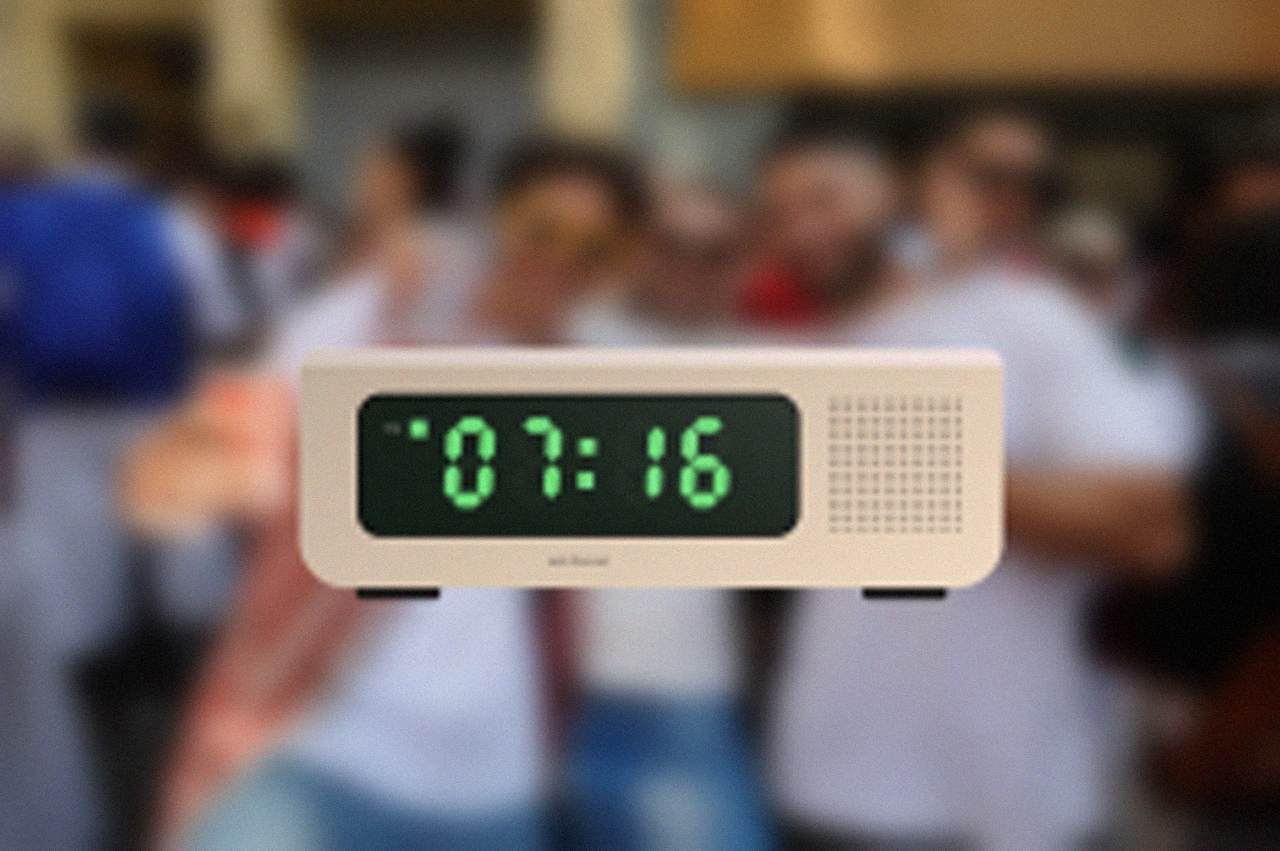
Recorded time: 7:16
